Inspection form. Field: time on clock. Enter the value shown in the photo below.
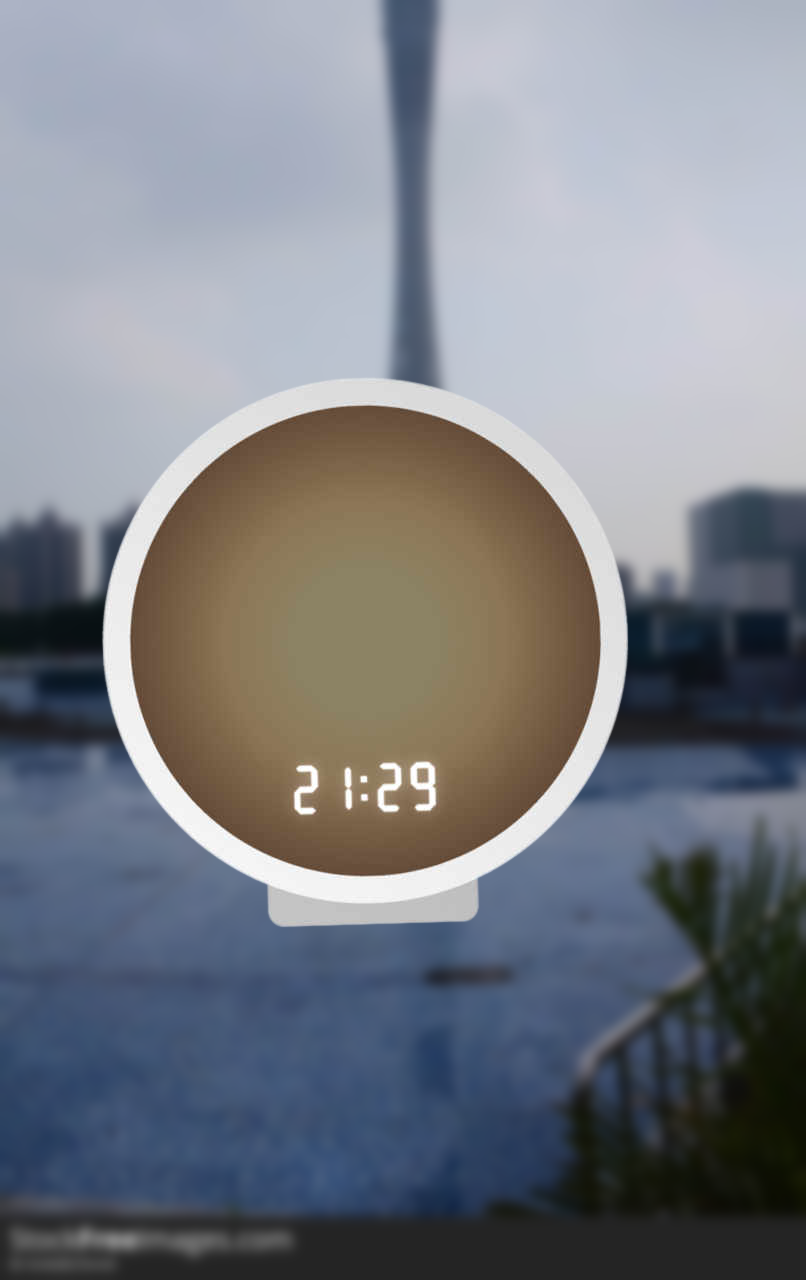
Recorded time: 21:29
